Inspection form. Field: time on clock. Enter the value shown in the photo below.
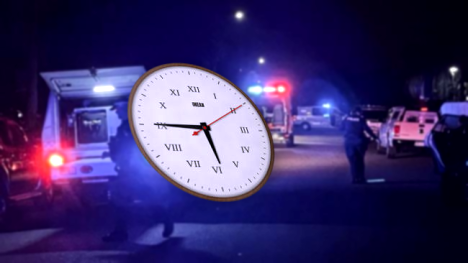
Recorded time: 5:45:10
